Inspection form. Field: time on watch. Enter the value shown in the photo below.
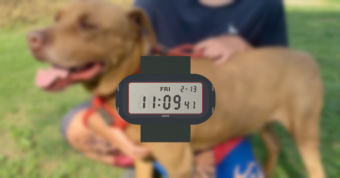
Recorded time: 11:09:41
